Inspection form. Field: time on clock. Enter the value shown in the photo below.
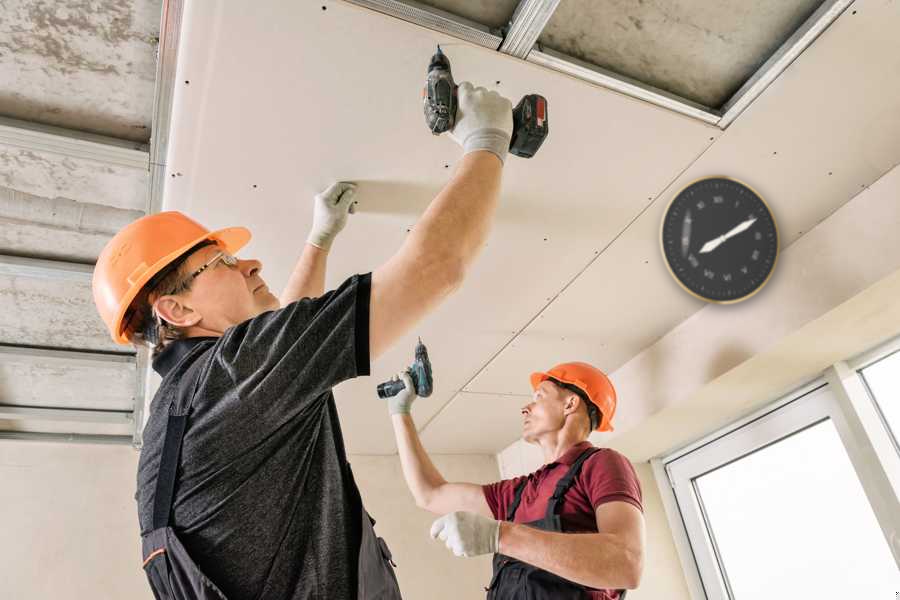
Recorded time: 8:11
